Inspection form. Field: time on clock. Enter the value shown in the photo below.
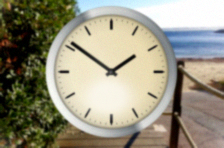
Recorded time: 1:51
